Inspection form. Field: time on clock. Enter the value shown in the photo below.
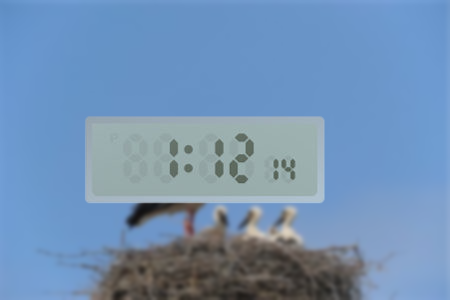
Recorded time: 1:12:14
